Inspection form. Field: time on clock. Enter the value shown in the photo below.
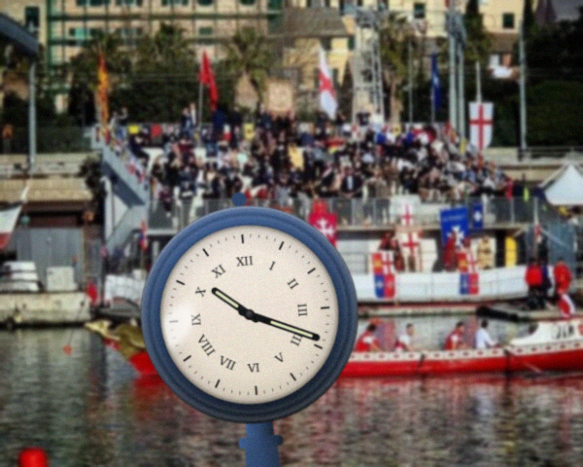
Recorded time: 10:19
